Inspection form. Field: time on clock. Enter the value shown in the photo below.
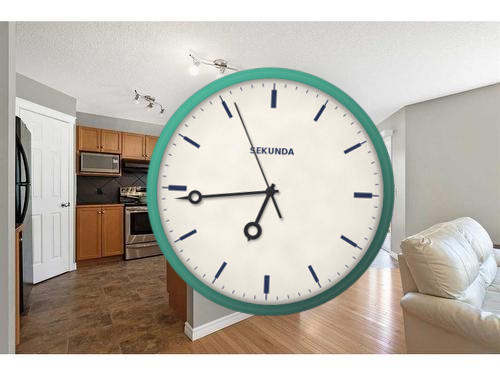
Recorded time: 6:43:56
